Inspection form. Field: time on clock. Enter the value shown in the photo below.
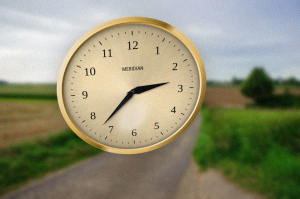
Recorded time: 2:37
